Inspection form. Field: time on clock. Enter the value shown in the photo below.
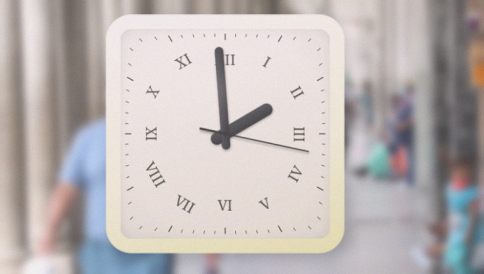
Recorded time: 1:59:17
